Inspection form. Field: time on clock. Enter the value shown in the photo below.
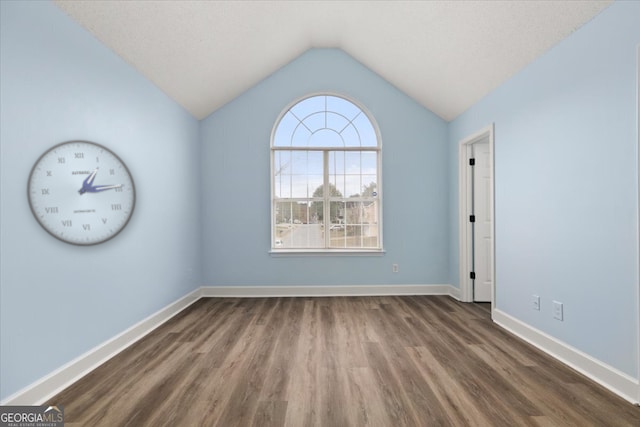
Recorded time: 1:14
